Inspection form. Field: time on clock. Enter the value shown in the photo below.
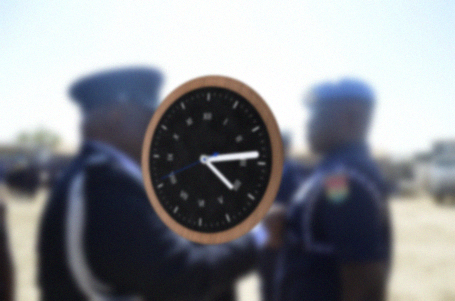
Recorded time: 4:13:41
